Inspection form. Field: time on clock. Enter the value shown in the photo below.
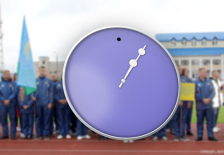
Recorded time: 1:06
